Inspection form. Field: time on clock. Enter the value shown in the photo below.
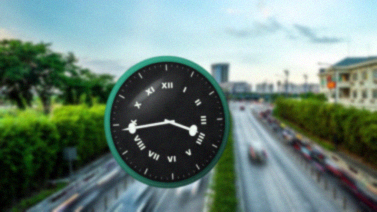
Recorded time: 3:44
